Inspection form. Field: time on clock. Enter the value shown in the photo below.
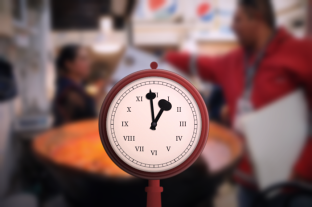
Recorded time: 12:59
